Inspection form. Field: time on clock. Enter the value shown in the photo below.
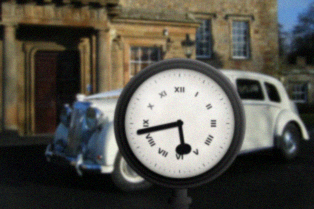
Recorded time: 5:43
